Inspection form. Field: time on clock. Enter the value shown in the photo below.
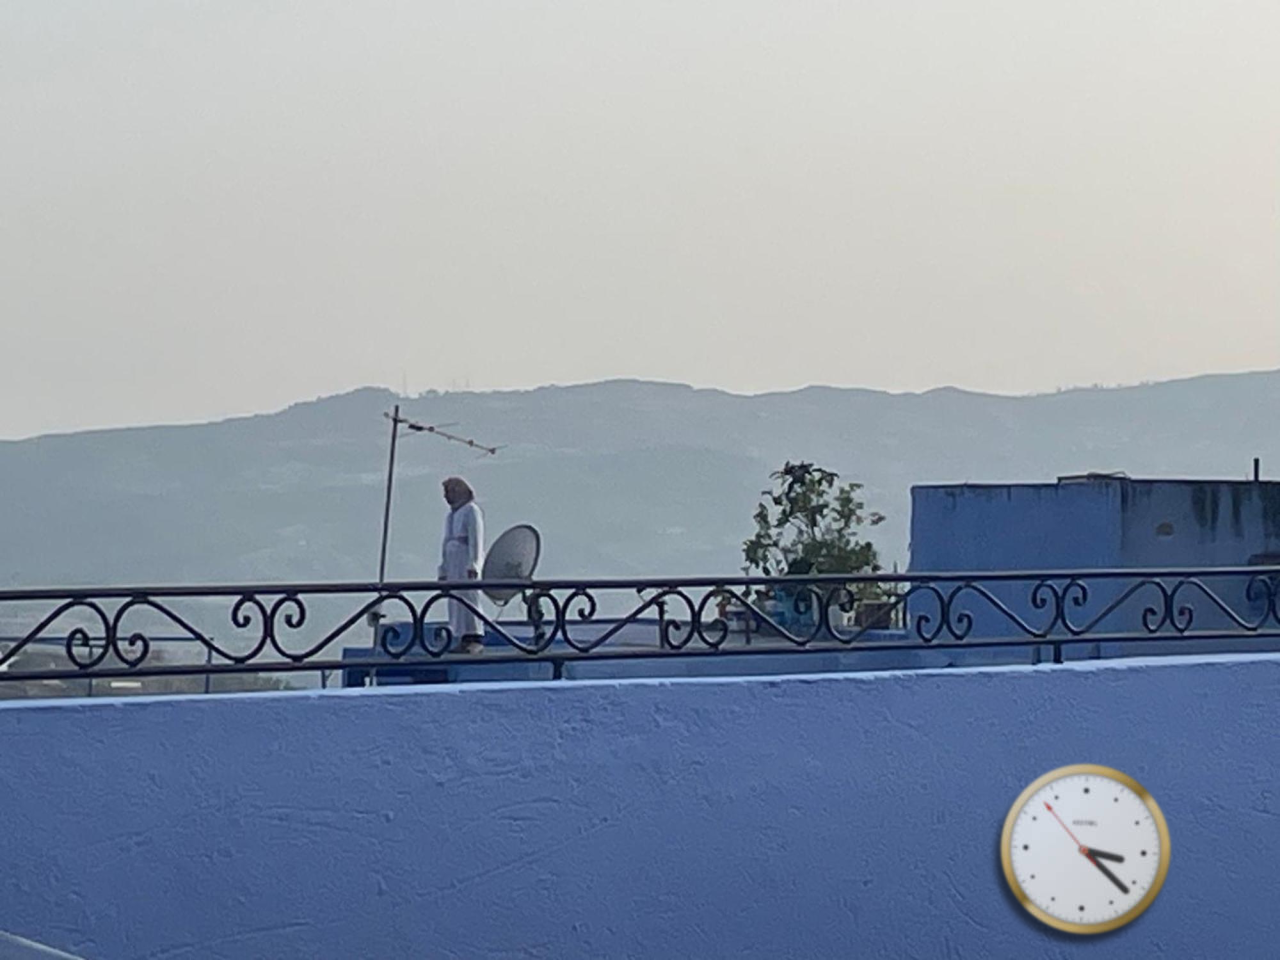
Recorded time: 3:21:53
